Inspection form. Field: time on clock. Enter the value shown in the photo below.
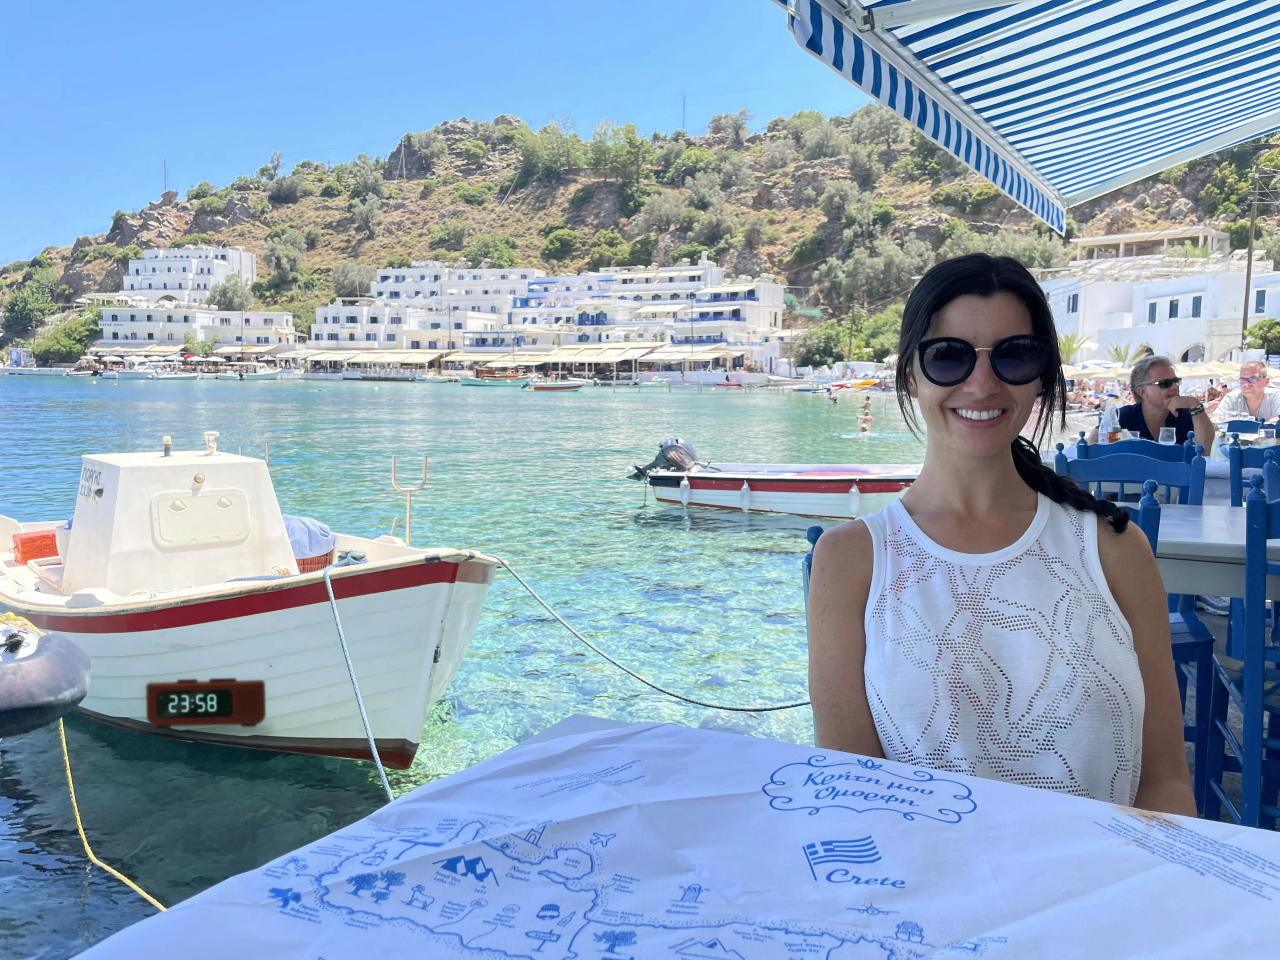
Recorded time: 23:58
